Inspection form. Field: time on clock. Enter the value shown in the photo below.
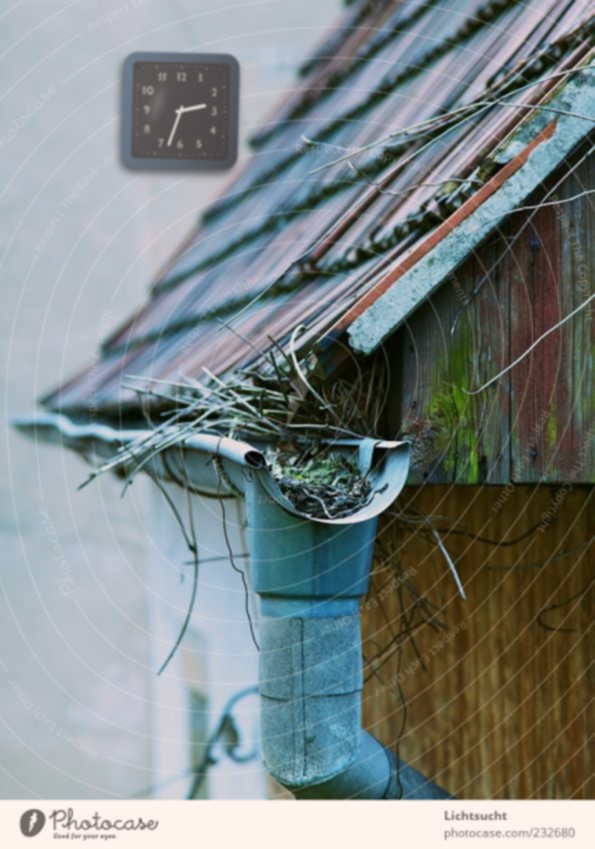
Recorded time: 2:33
